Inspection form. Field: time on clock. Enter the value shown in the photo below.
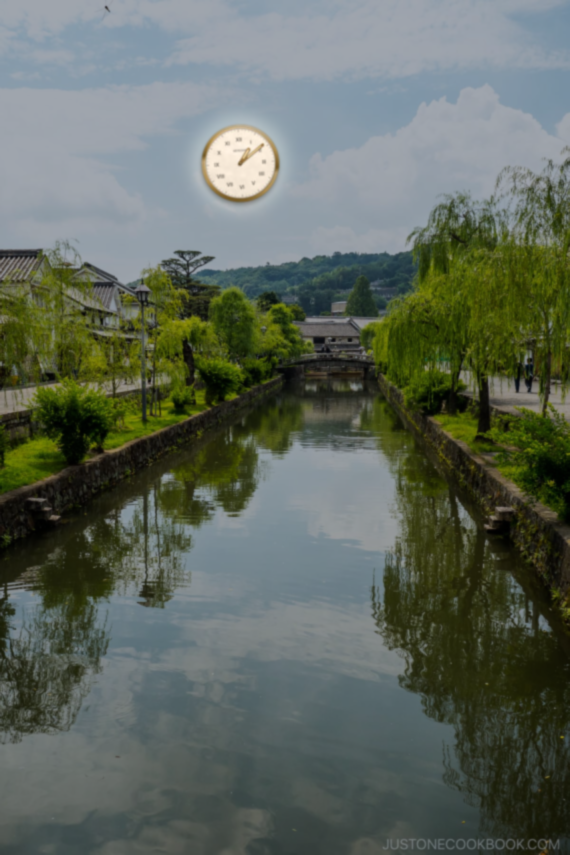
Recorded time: 1:09
